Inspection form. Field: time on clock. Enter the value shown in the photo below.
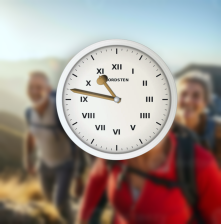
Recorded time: 10:47
